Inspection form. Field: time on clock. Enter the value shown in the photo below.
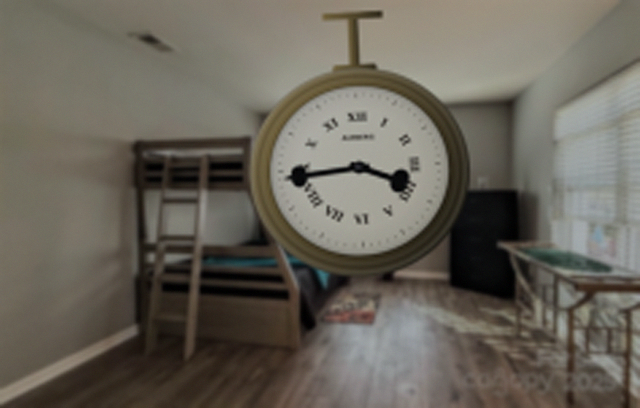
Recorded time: 3:44
